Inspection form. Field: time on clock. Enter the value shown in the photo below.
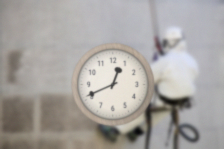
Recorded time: 12:41
